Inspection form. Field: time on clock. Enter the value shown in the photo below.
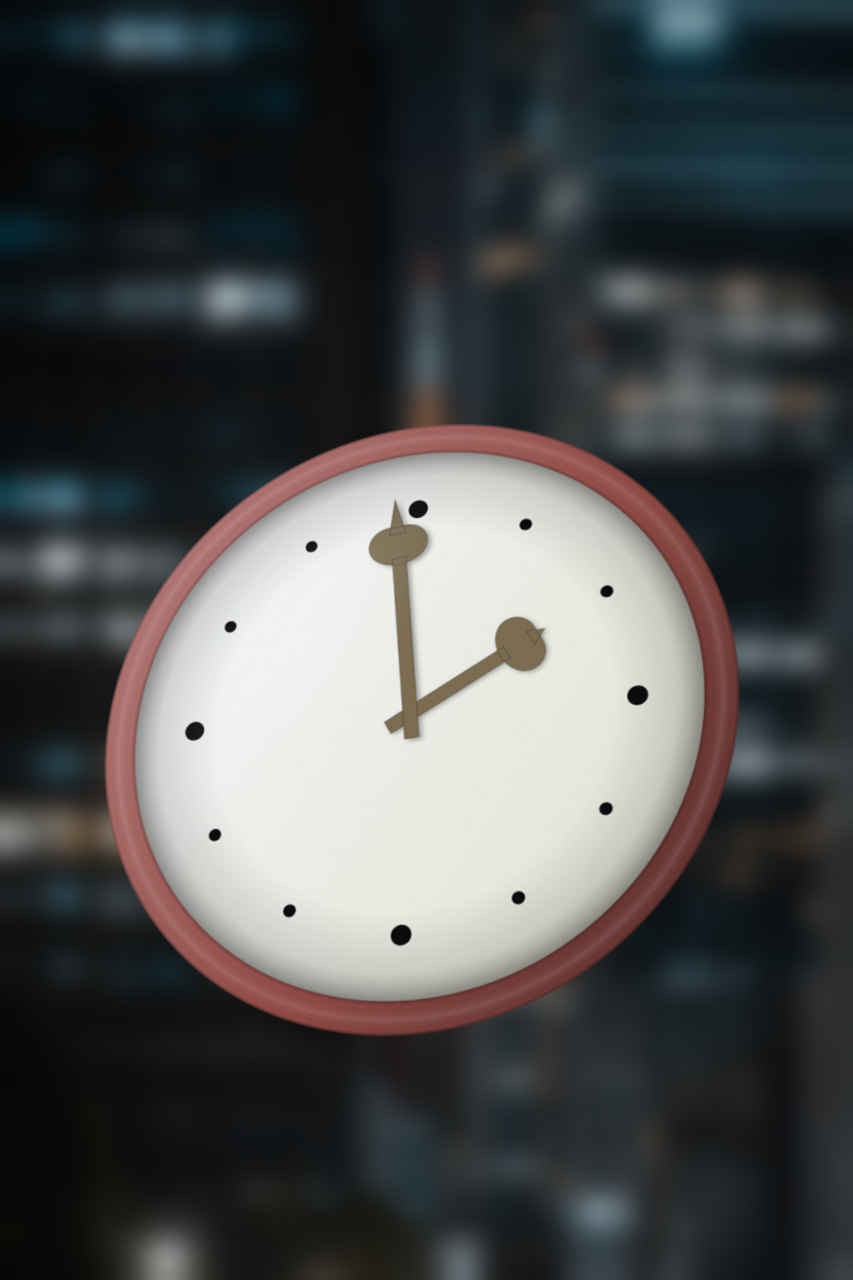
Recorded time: 1:59
